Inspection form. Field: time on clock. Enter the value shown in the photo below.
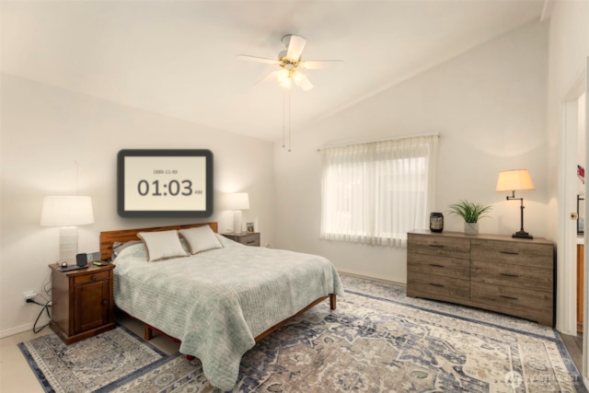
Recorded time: 1:03
